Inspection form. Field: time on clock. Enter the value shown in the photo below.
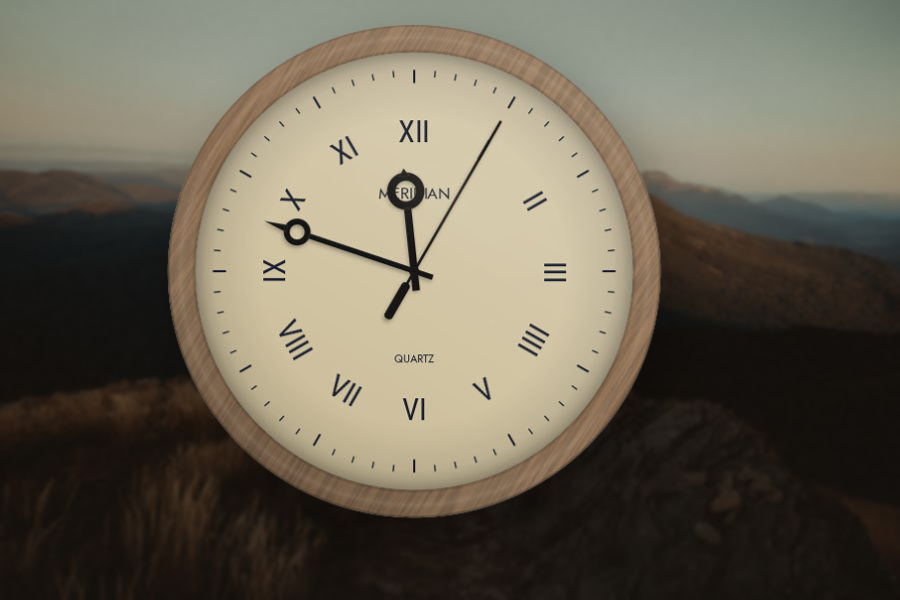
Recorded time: 11:48:05
